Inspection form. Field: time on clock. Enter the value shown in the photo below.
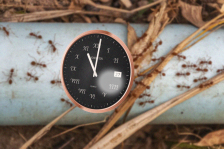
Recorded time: 11:01
